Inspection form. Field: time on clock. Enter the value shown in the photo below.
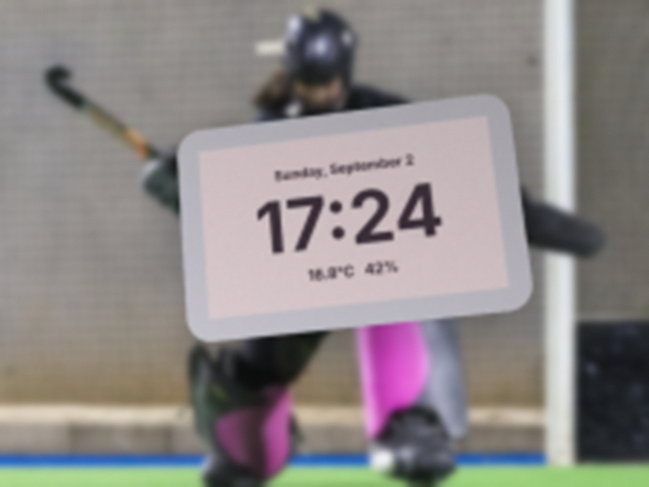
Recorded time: 17:24
